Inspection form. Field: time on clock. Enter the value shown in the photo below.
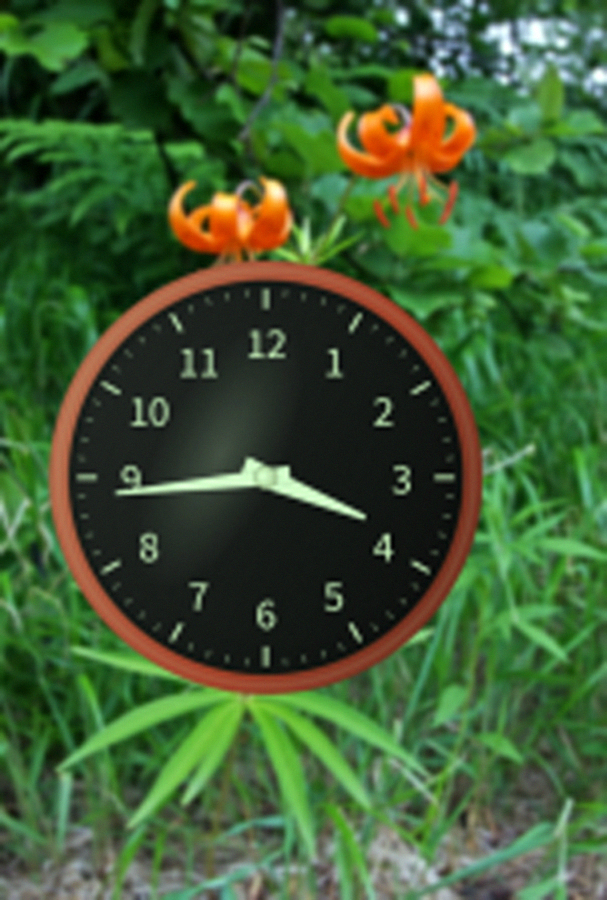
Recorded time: 3:44
